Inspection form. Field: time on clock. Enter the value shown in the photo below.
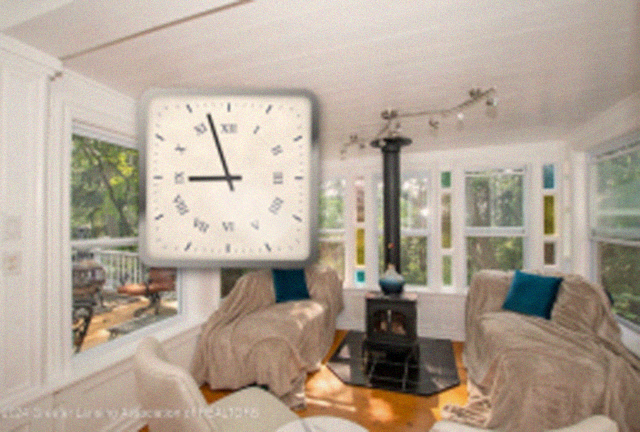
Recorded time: 8:57
